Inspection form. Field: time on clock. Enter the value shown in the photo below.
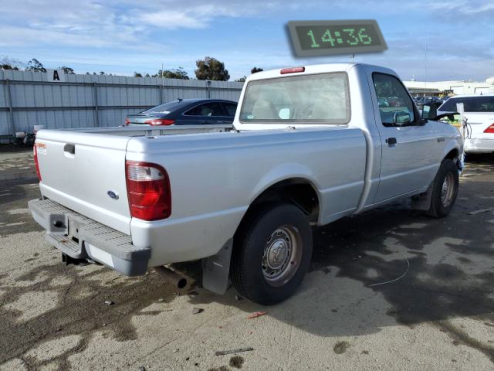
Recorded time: 14:36
